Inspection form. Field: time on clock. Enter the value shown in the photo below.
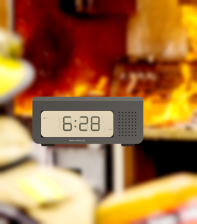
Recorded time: 6:28
